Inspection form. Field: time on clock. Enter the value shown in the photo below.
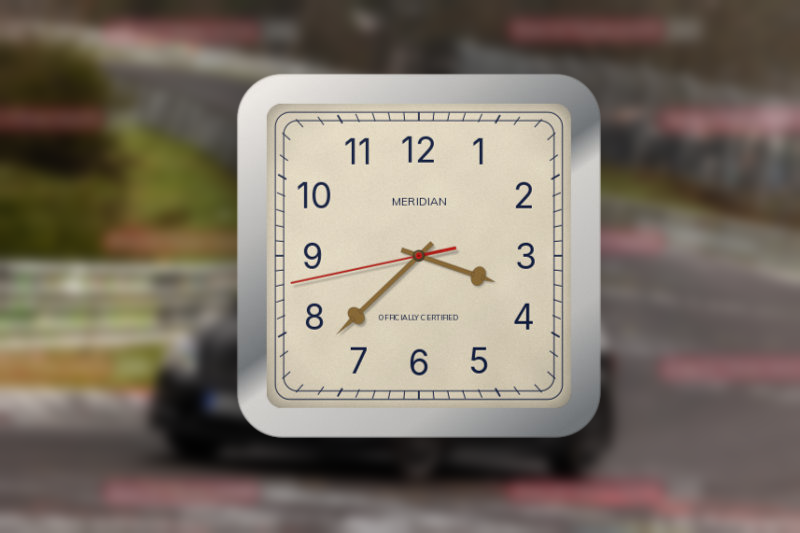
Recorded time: 3:37:43
